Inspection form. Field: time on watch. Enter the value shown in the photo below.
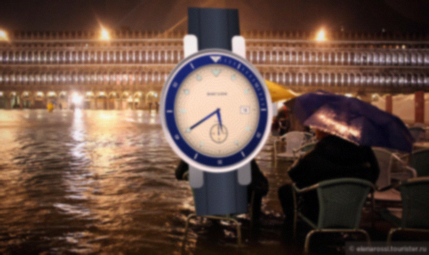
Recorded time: 5:40
